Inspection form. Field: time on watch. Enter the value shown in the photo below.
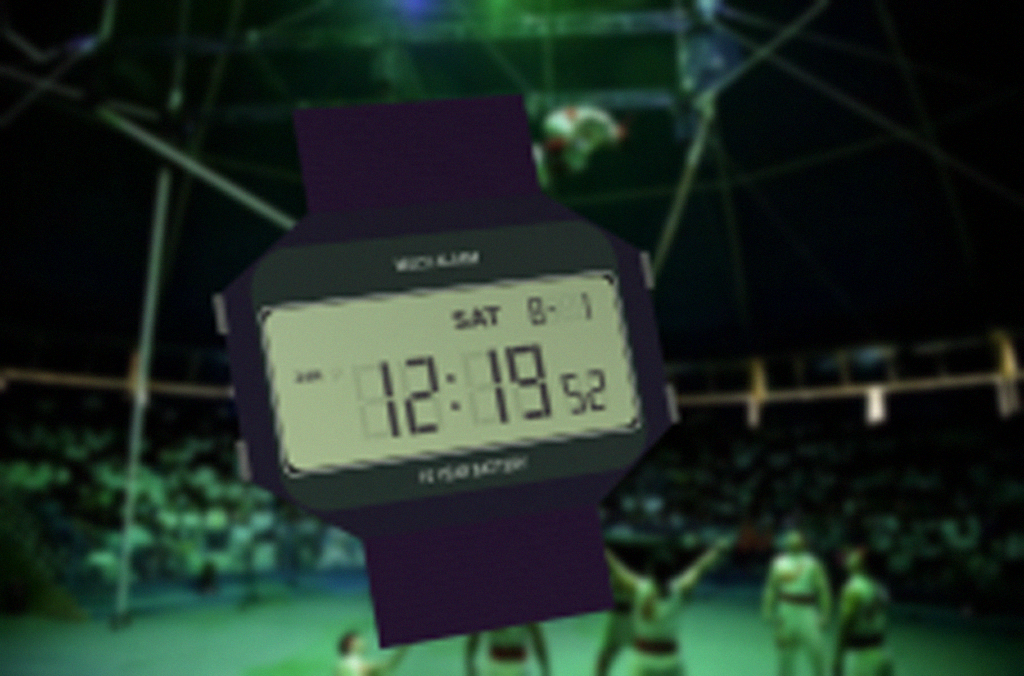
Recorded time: 12:19:52
